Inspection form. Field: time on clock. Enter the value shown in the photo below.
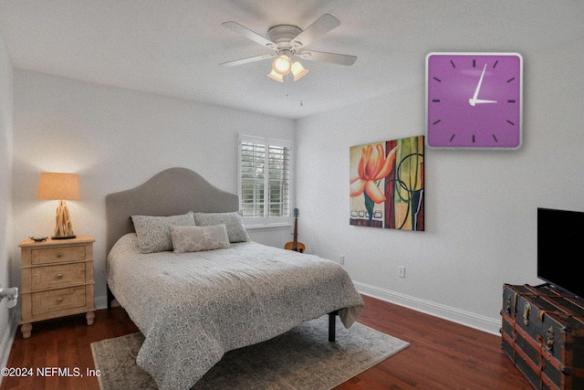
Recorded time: 3:03
